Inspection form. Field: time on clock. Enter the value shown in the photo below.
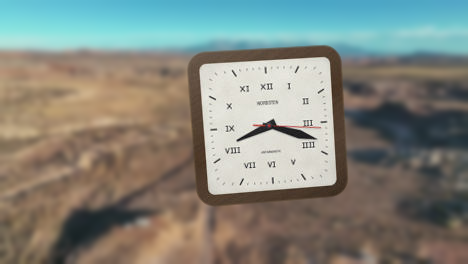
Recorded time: 8:18:16
